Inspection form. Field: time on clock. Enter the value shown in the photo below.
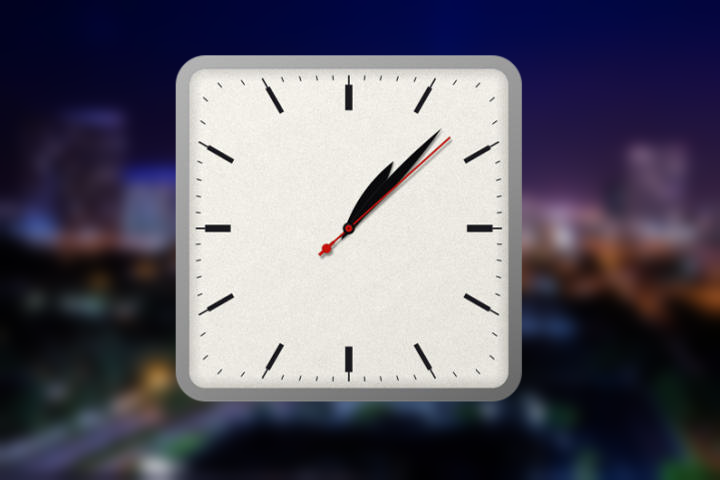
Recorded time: 1:07:08
